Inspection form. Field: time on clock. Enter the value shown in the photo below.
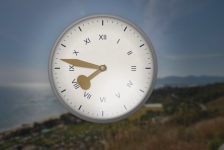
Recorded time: 7:47
